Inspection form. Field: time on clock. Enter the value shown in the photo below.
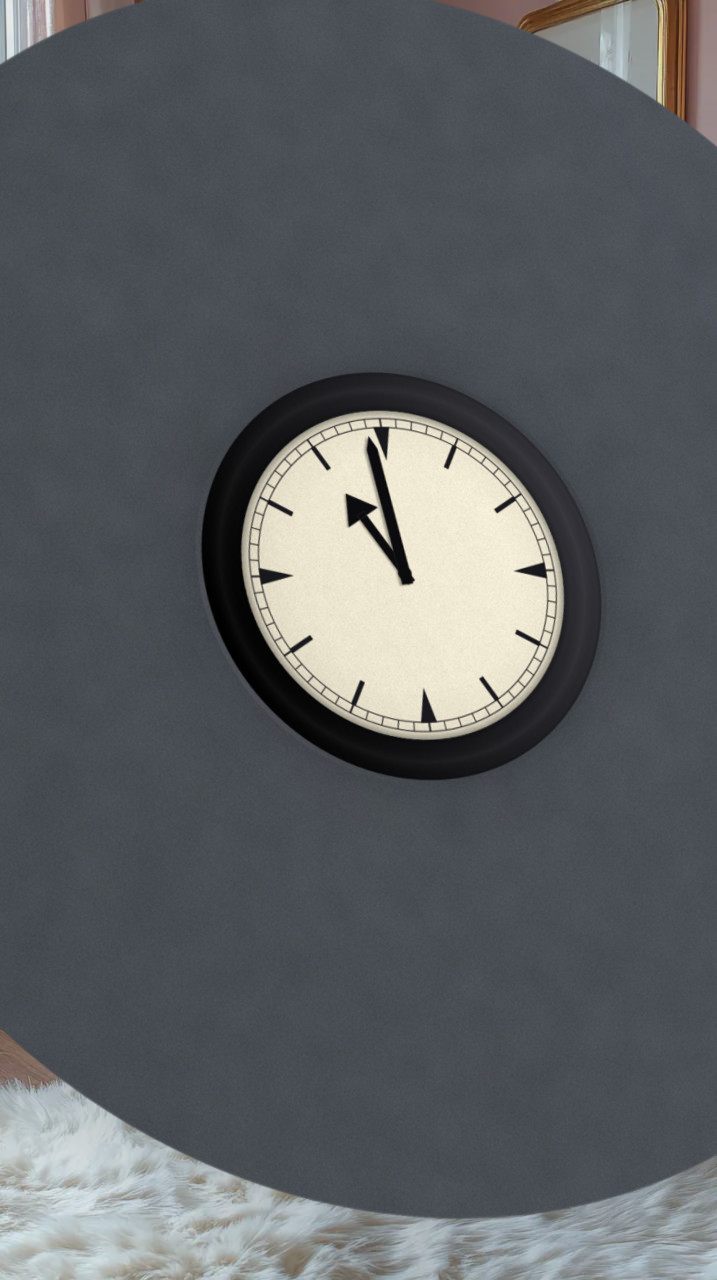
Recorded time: 10:59
